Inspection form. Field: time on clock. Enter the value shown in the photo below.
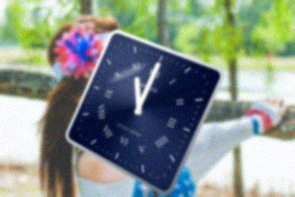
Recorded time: 11:00
